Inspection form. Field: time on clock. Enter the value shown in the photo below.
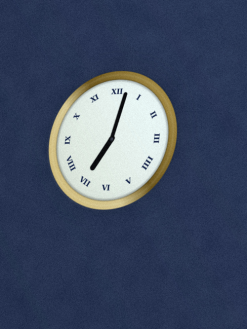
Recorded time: 7:02
